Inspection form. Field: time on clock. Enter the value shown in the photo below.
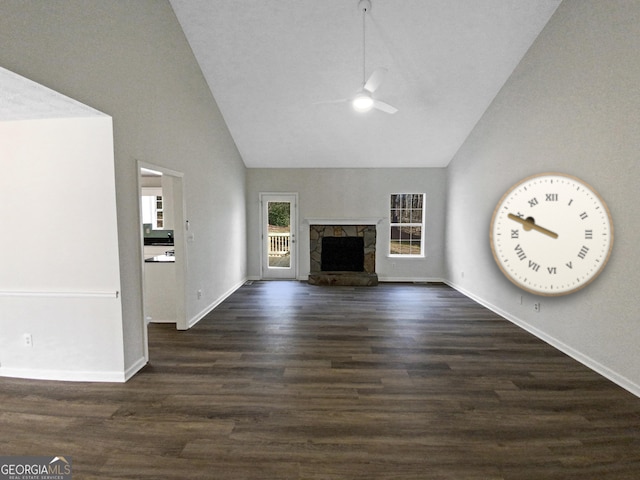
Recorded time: 9:49
